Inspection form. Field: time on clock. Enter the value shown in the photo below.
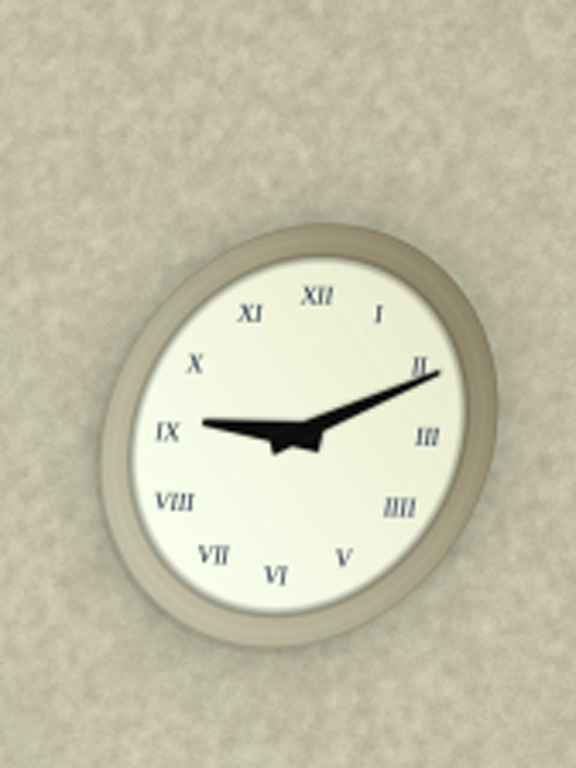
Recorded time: 9:11
